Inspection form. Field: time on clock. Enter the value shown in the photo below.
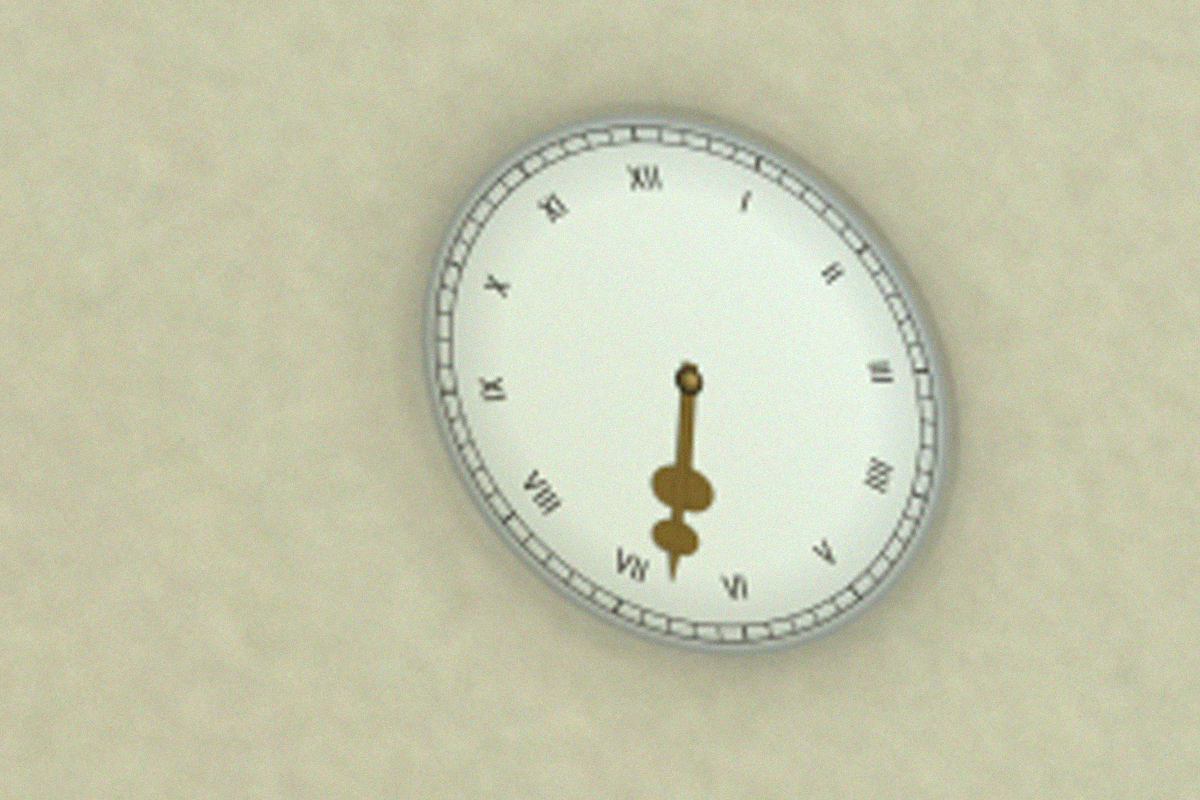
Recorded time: 6:33
